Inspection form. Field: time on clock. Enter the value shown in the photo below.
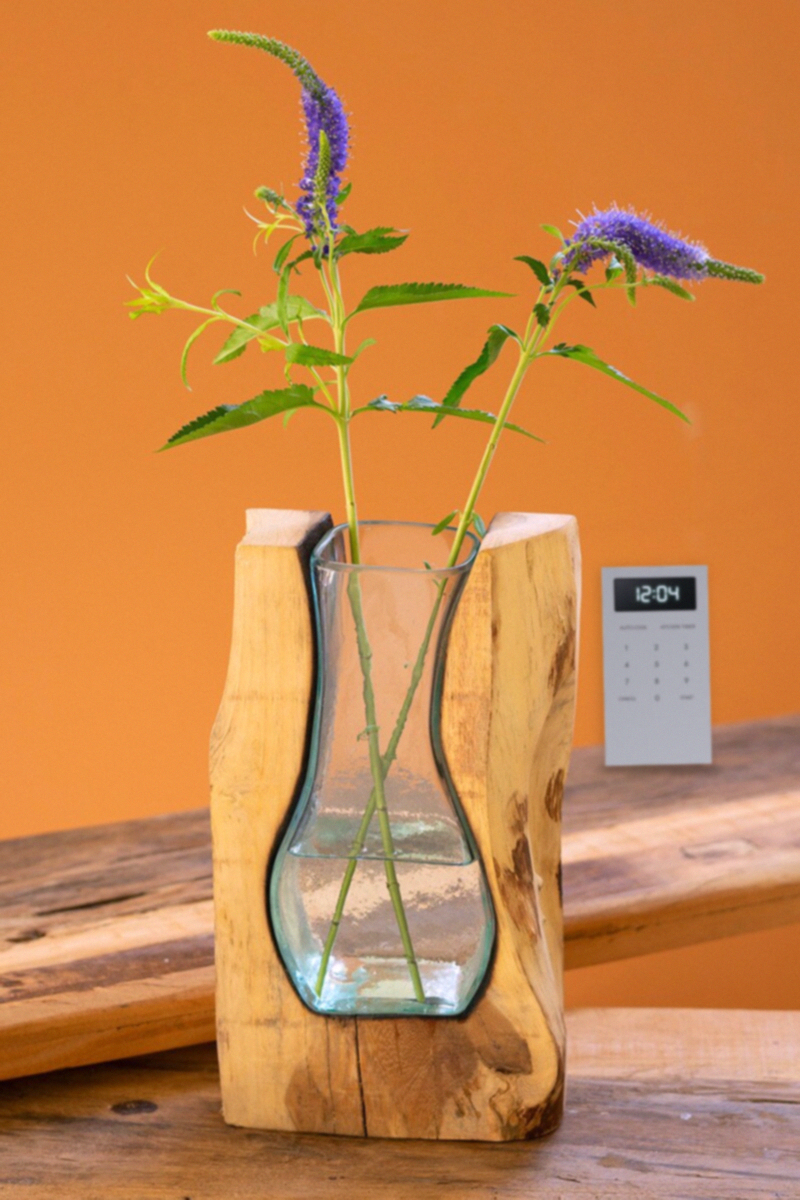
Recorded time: 12:04
